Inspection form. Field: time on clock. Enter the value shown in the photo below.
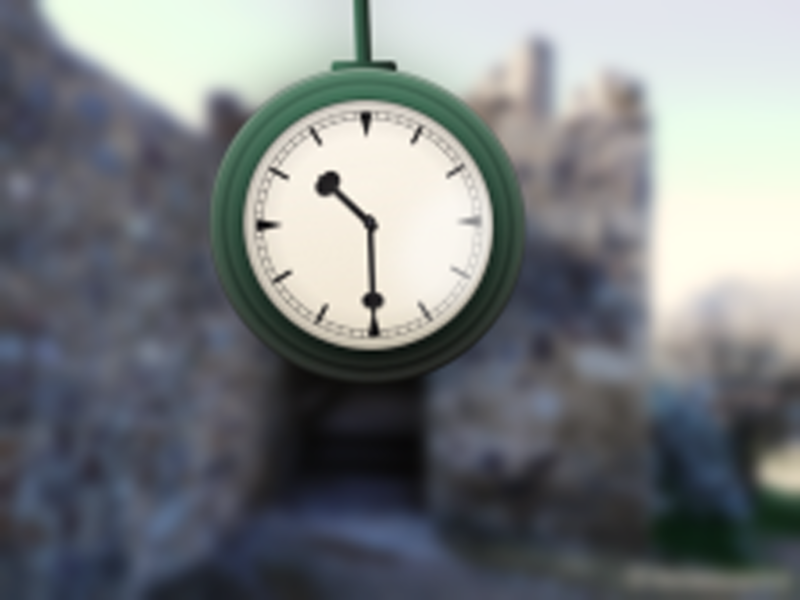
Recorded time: 10:30
